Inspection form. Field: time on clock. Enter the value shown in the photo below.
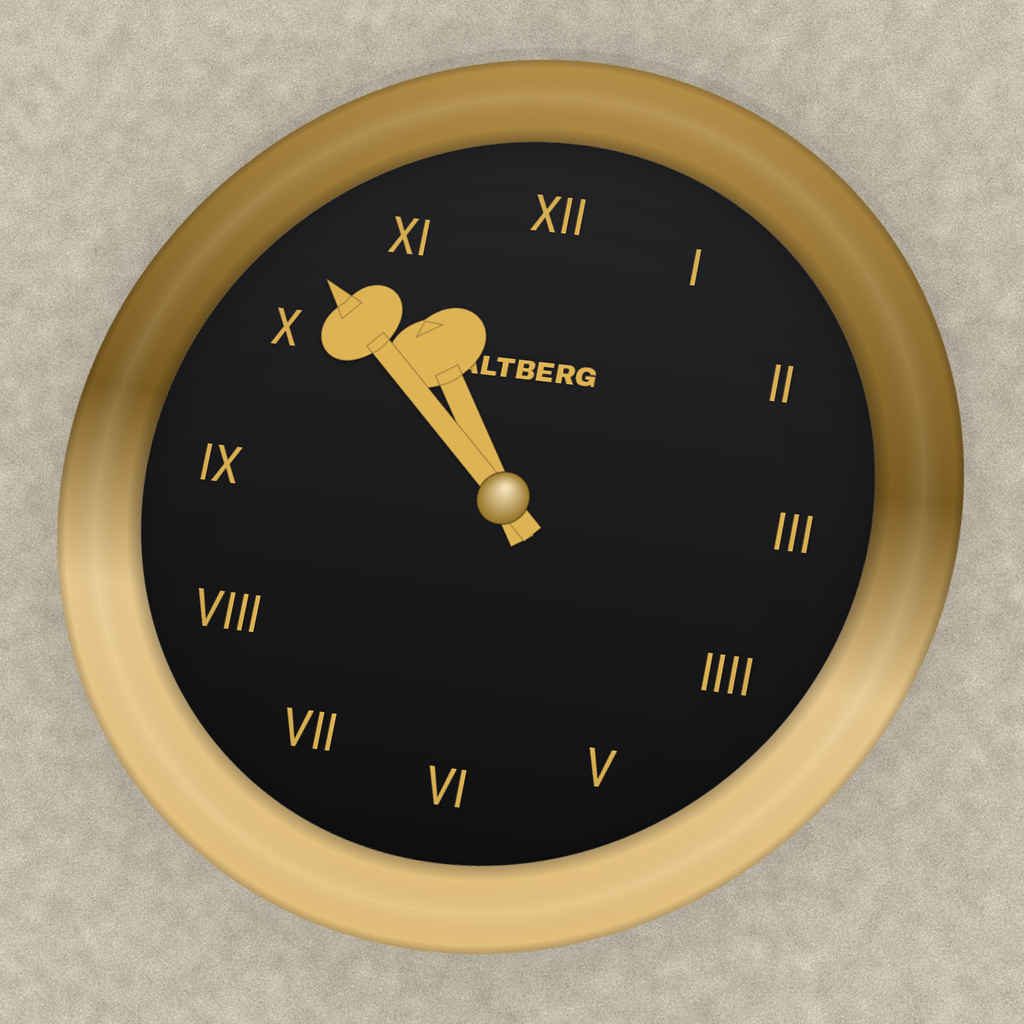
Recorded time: 10:52
